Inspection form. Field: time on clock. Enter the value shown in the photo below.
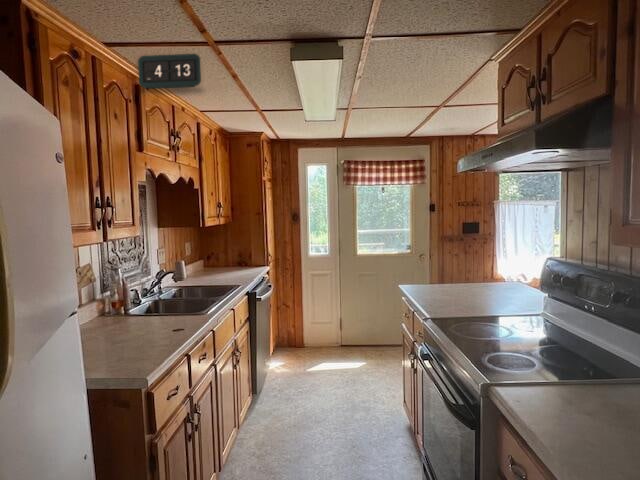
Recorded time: 4:13
